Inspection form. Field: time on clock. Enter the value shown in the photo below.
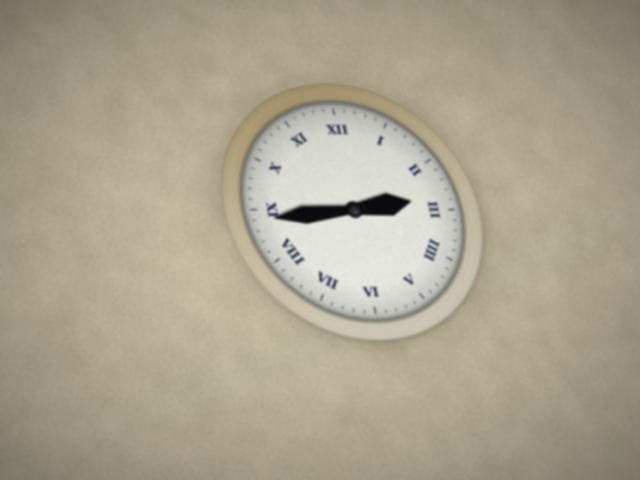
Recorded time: 2:44
